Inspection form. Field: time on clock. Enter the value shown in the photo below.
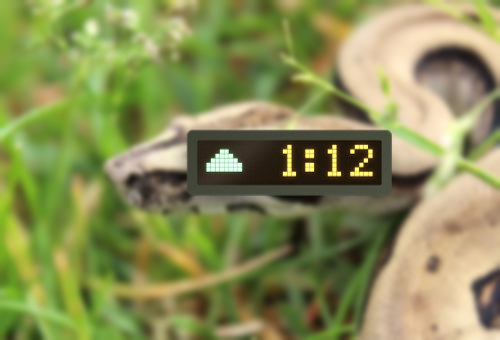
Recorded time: 1:12
